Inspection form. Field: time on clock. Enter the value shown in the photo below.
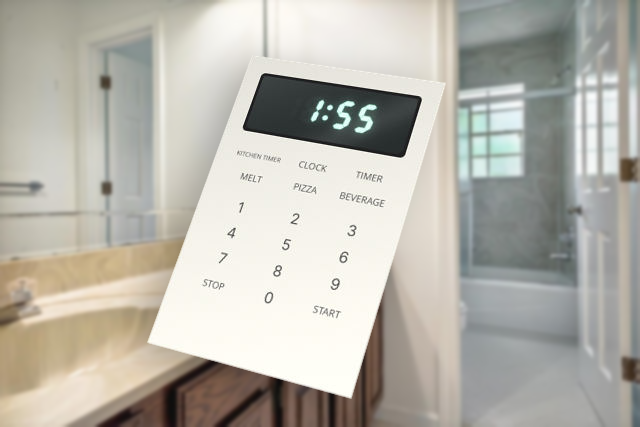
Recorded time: 1:55
